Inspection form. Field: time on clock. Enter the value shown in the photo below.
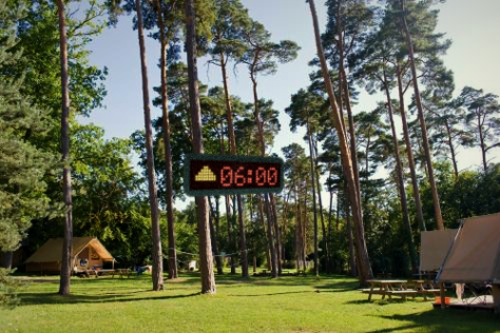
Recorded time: 6:00
